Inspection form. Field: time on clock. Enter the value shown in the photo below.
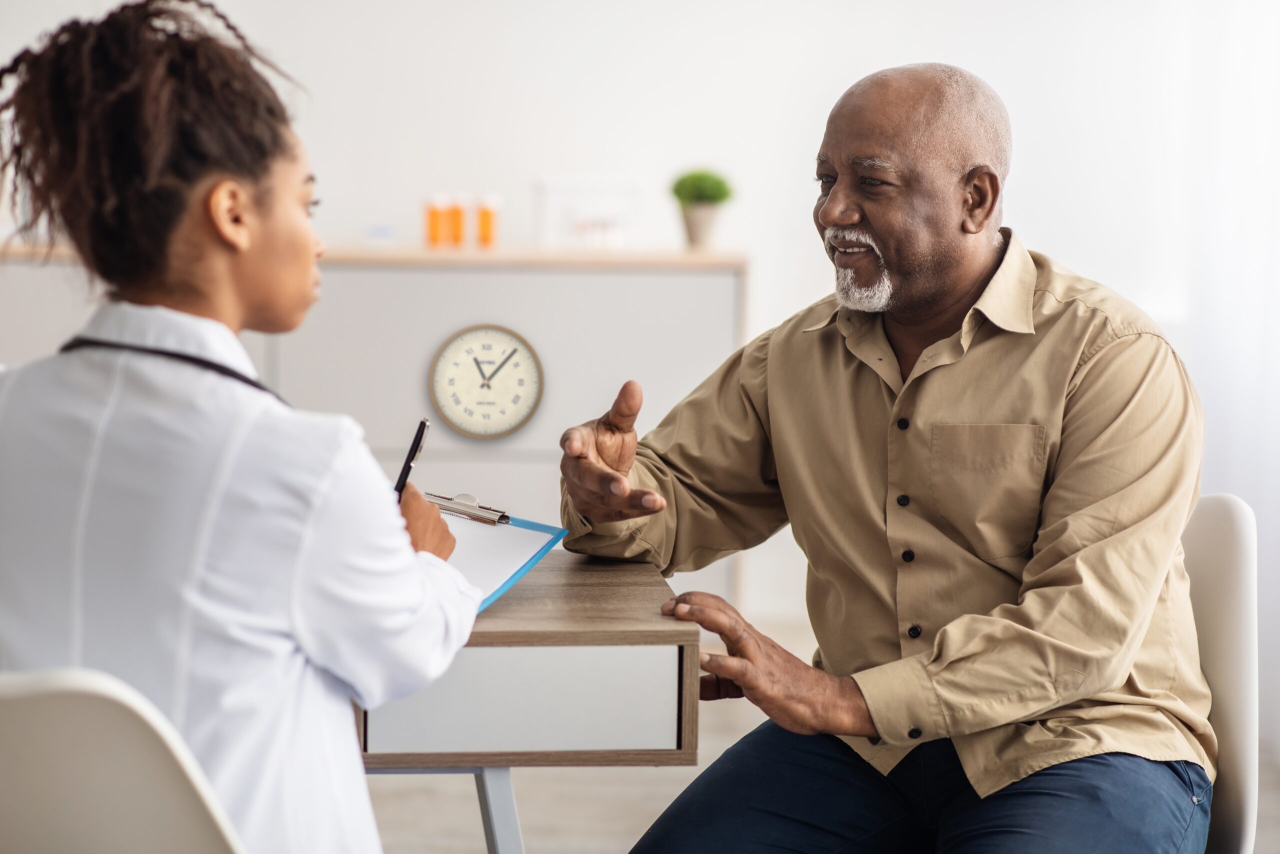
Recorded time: 11:07
